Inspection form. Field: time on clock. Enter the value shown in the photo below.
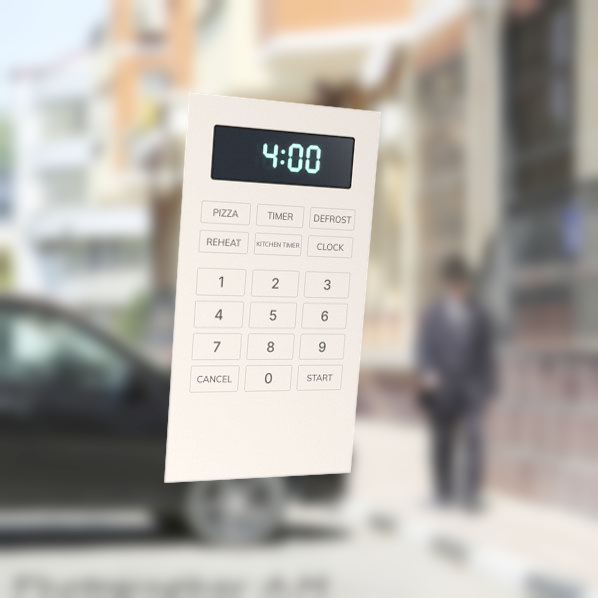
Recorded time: 4:00
